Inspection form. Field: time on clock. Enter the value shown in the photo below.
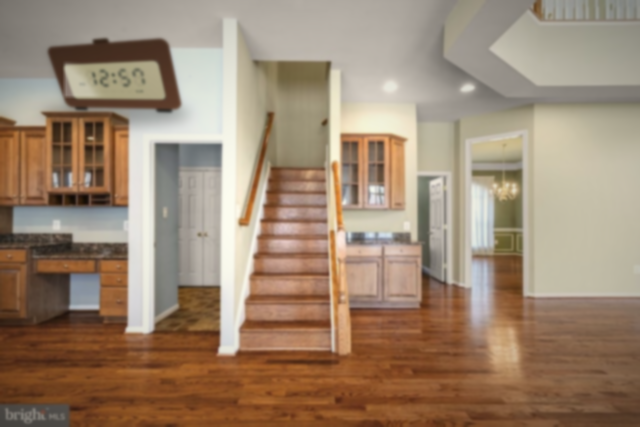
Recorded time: 12:57
